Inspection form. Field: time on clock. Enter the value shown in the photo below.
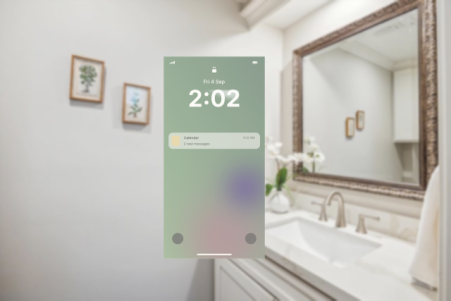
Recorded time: 2:02
